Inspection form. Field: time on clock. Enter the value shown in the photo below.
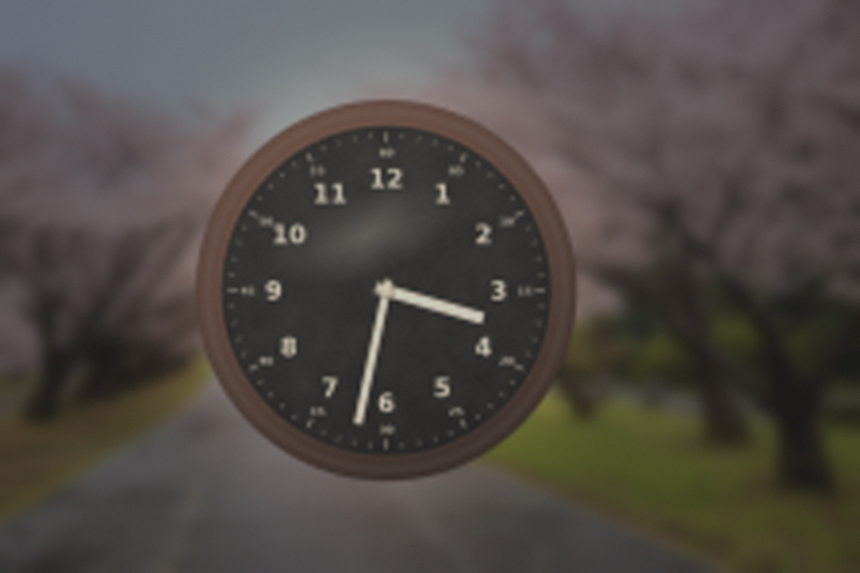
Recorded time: 3:32
